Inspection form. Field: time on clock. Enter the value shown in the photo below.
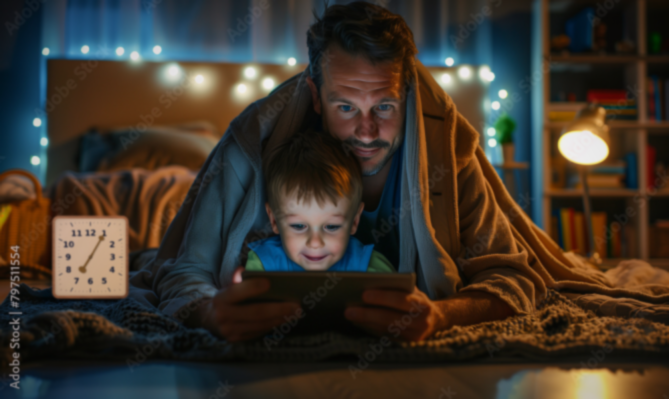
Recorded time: 7:05
